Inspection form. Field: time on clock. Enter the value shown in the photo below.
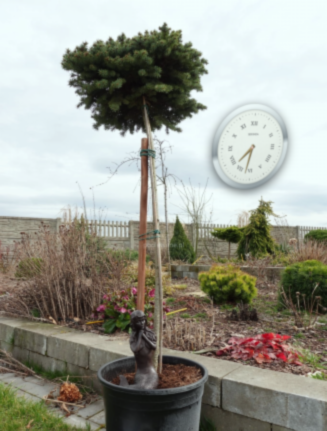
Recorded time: 7:32
